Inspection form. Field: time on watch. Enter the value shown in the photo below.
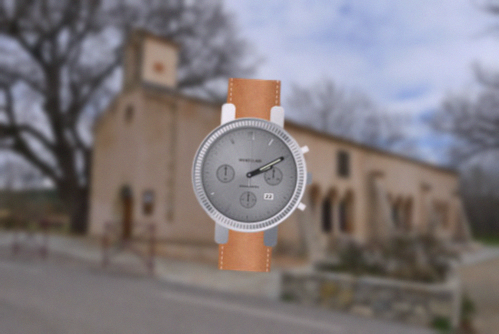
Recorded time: 2:10
